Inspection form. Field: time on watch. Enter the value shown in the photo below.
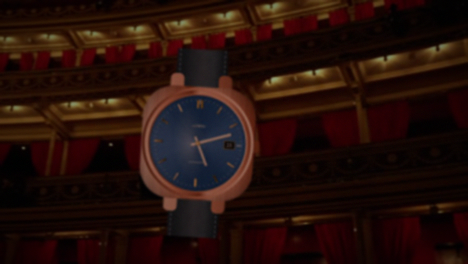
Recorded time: 5:12
